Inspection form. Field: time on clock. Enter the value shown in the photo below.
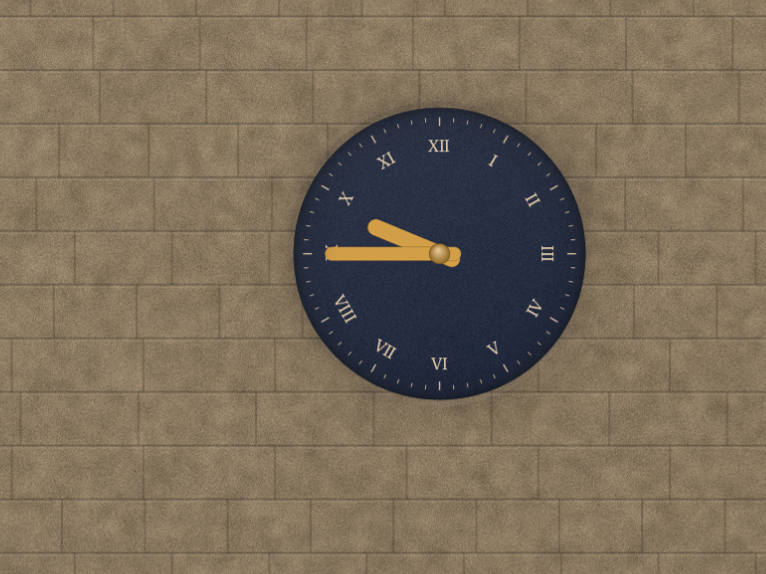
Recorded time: 9:45
